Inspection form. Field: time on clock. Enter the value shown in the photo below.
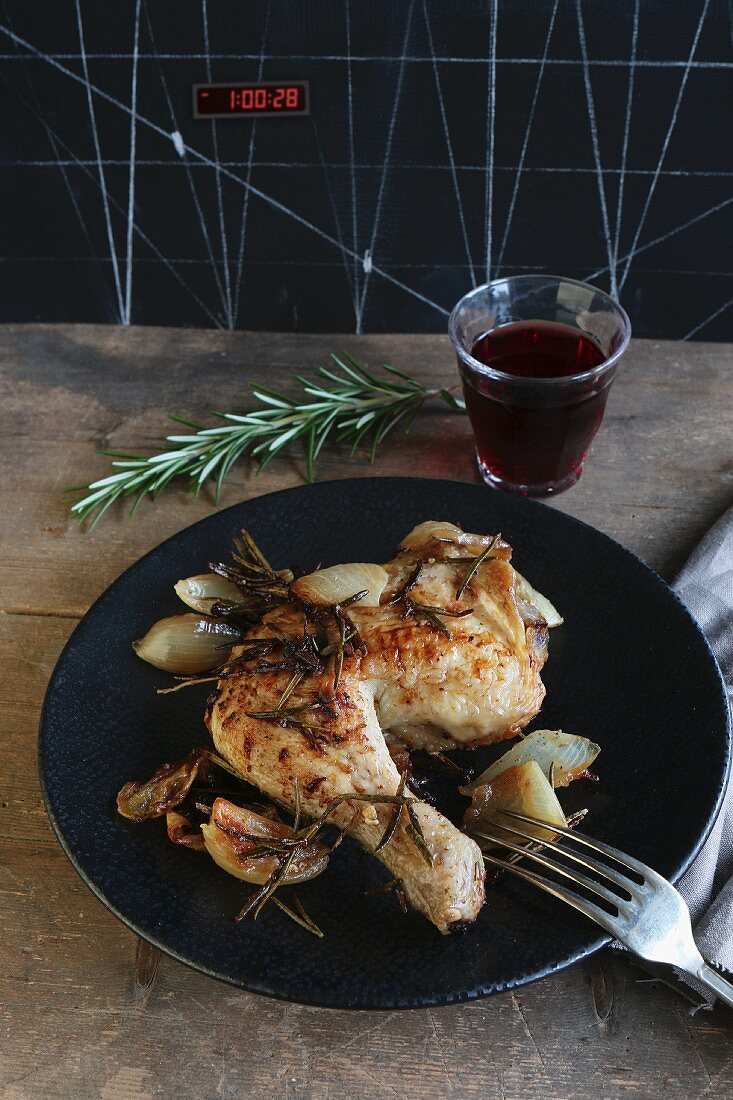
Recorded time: 1:00:28
